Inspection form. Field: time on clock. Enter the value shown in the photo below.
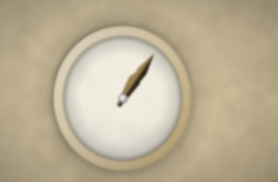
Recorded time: 1:06
